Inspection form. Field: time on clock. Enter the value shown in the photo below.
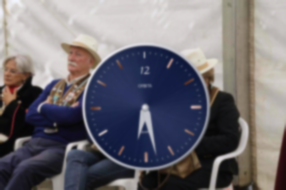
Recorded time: 6:28
